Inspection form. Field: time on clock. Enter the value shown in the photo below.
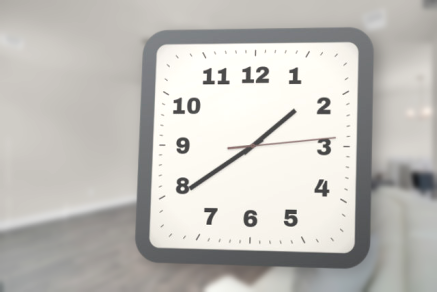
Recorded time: 1:39:14
